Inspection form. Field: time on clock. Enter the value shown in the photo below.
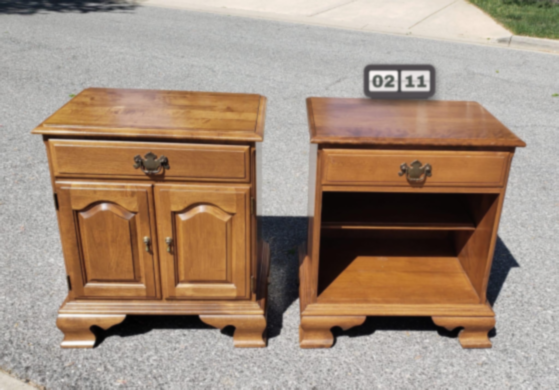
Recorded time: 2:11
